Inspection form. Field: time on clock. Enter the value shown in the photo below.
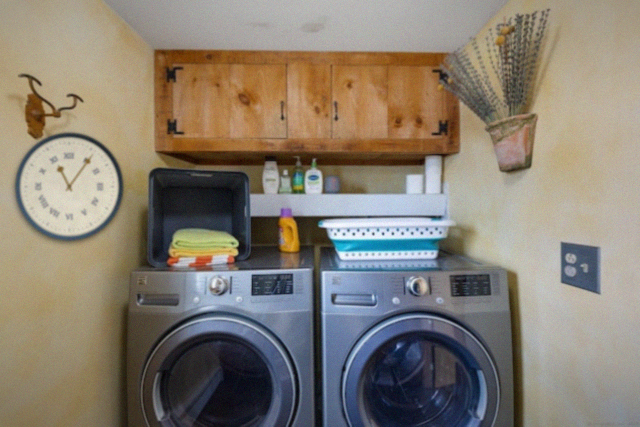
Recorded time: 11:06
